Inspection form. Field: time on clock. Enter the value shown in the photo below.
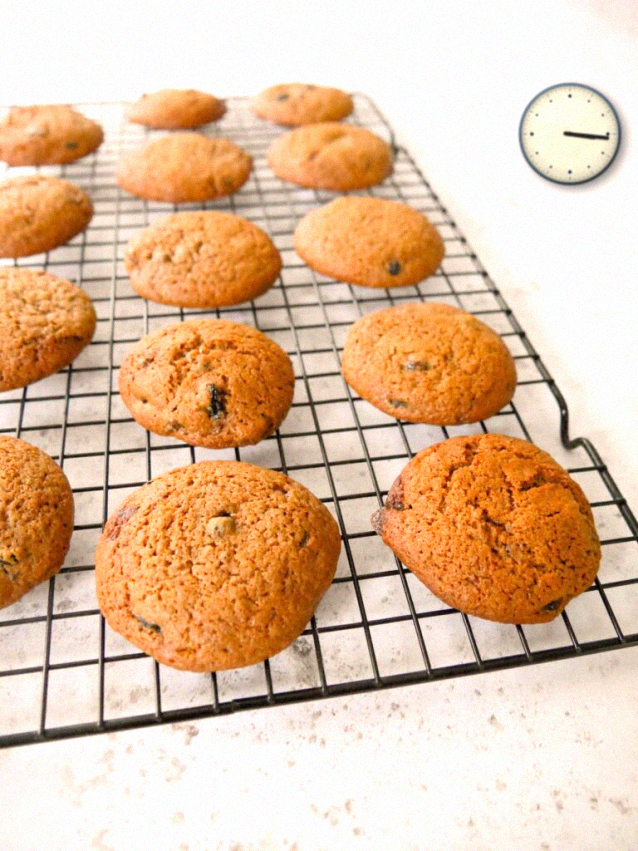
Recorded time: 3:16
